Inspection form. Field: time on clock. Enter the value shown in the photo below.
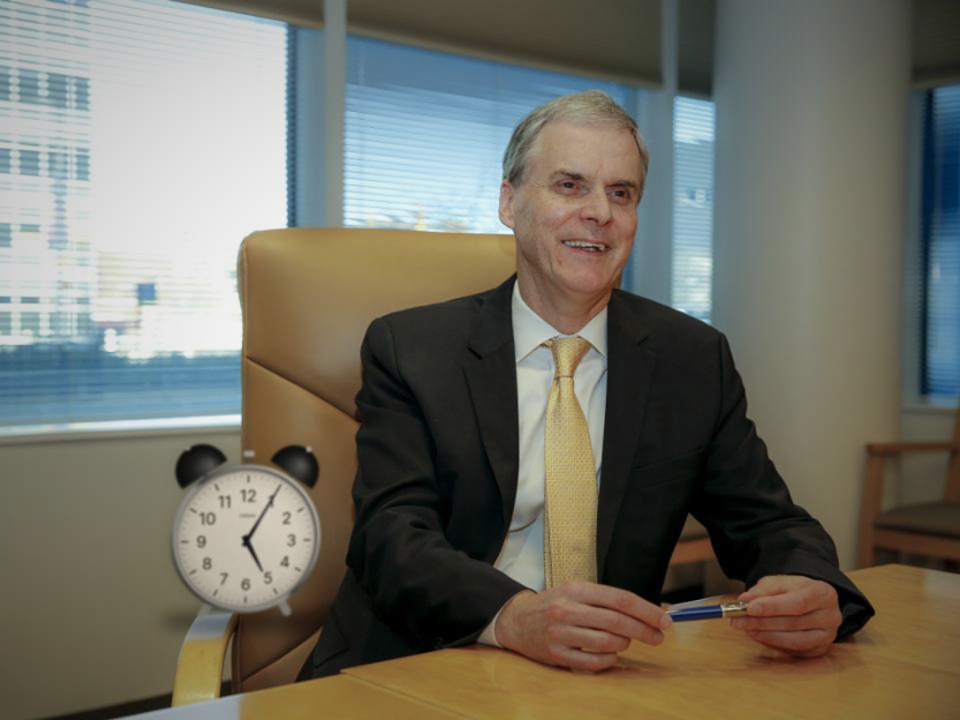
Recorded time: 5:05
